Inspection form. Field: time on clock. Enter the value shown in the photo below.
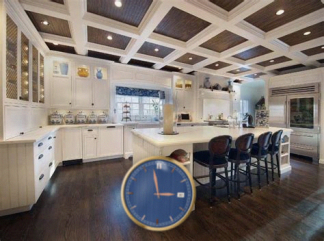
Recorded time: 2:58
